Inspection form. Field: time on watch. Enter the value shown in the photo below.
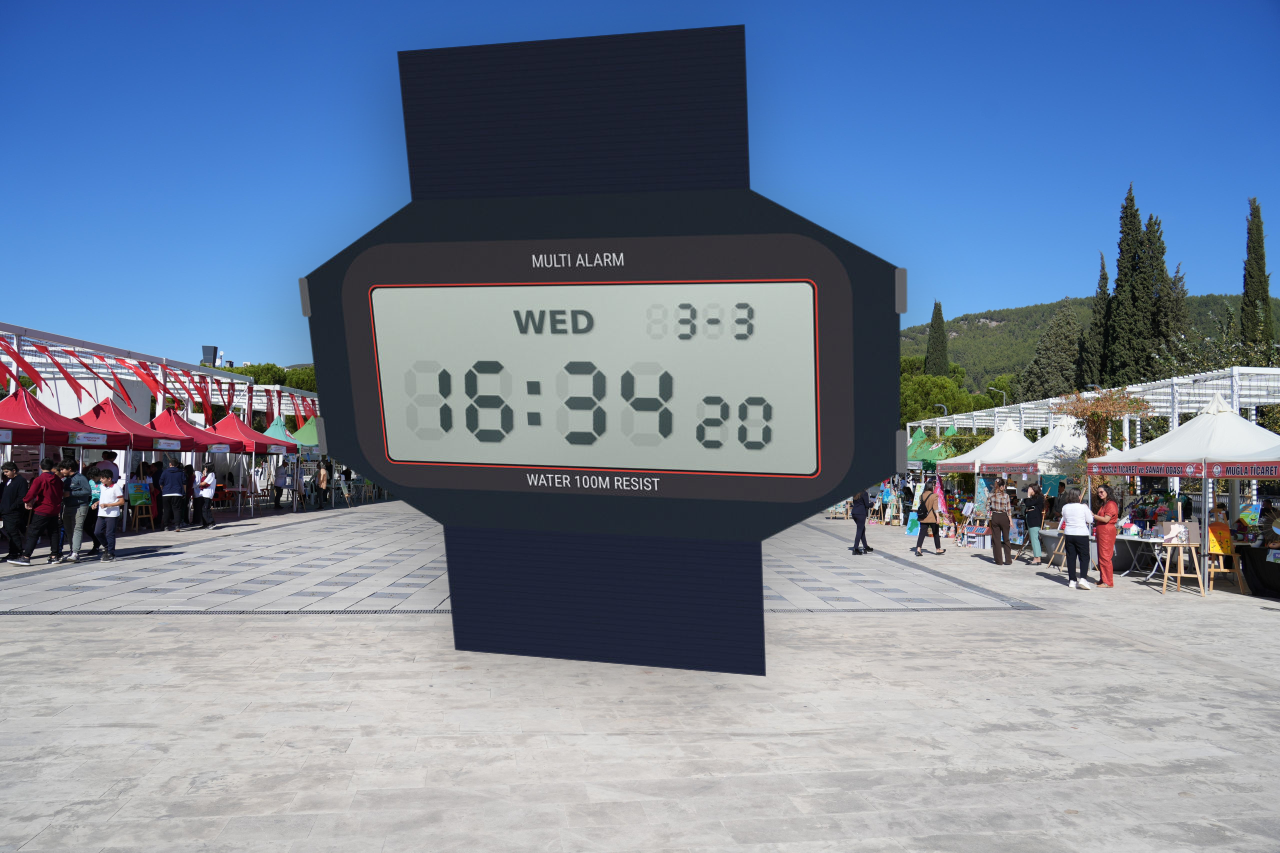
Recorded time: 16:34:20
